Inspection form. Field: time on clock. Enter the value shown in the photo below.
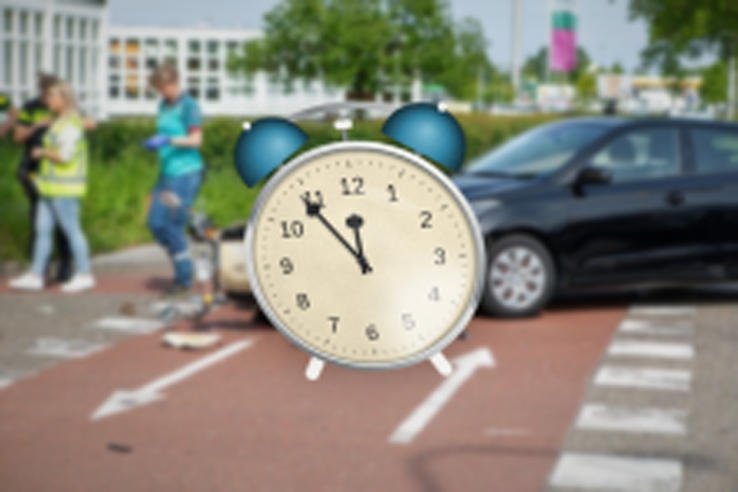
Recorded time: 11:54
